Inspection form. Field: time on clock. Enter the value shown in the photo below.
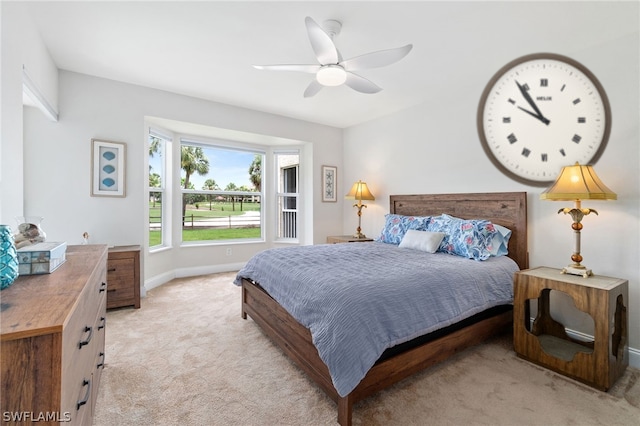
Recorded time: 9:54
